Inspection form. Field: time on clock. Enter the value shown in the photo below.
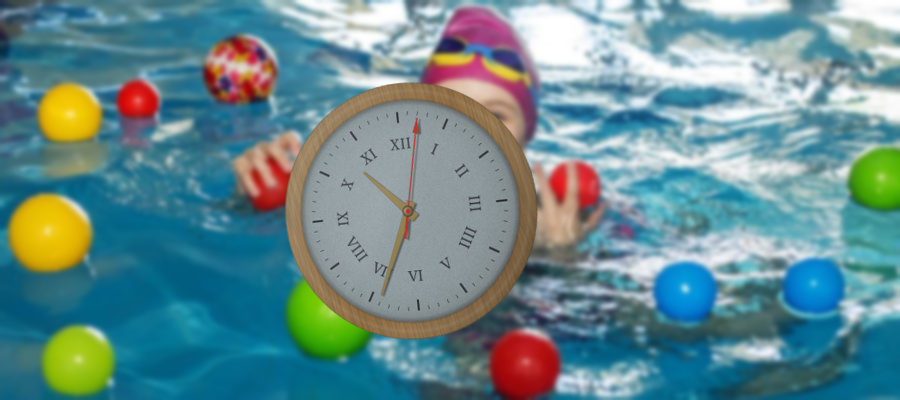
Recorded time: 10:34:02
